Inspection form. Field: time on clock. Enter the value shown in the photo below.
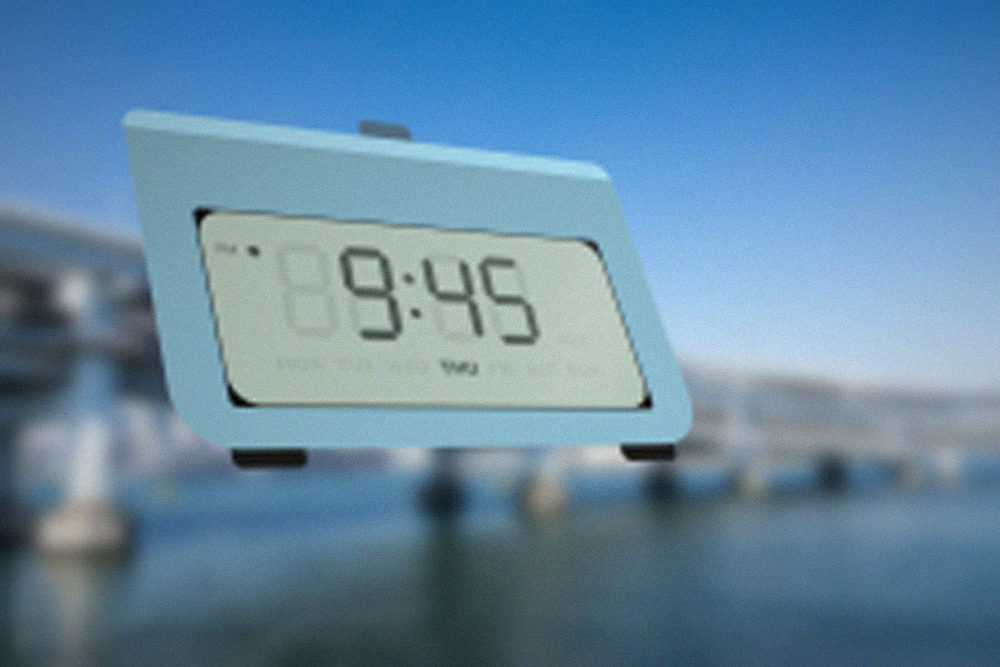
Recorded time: 9:45
